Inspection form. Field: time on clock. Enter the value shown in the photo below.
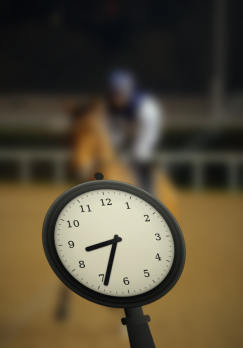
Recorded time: 8:34
